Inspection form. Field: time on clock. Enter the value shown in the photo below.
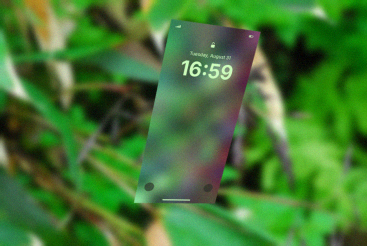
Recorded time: 16:59
